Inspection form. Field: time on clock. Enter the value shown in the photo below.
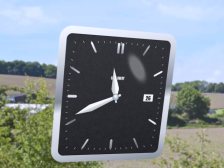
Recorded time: 11:41
